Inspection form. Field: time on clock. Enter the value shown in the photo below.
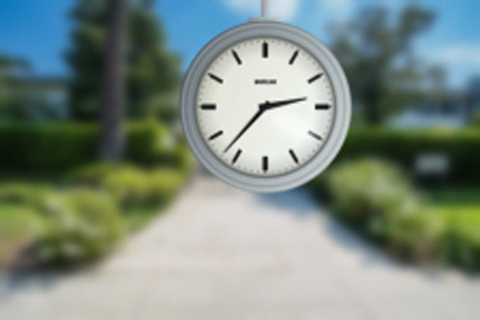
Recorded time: 2:37
